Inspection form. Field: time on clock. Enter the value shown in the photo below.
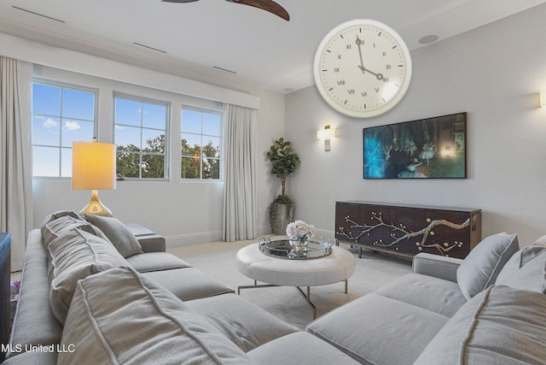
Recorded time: 3:59
